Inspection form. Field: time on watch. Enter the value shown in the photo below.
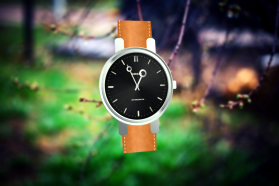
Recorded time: 12:56
